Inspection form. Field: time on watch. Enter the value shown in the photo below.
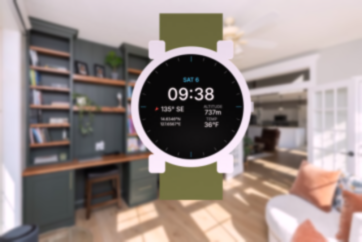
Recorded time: 9:38
